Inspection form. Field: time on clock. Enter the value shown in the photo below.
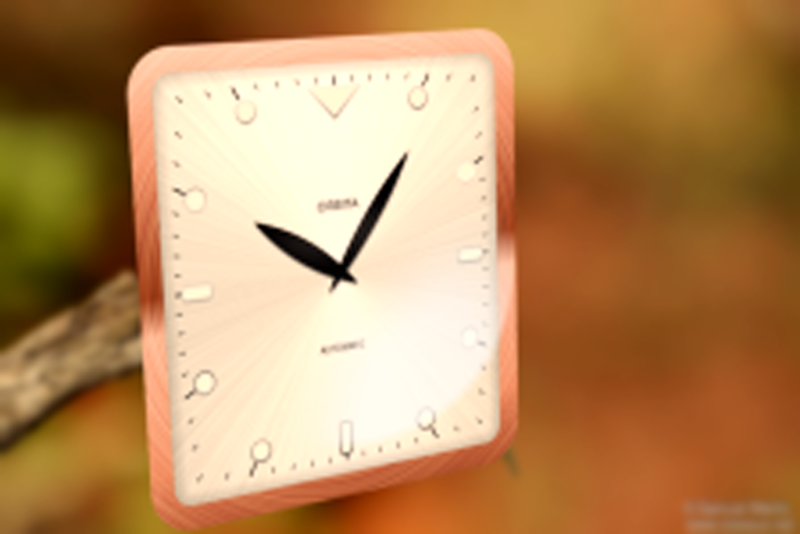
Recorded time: 10:06
